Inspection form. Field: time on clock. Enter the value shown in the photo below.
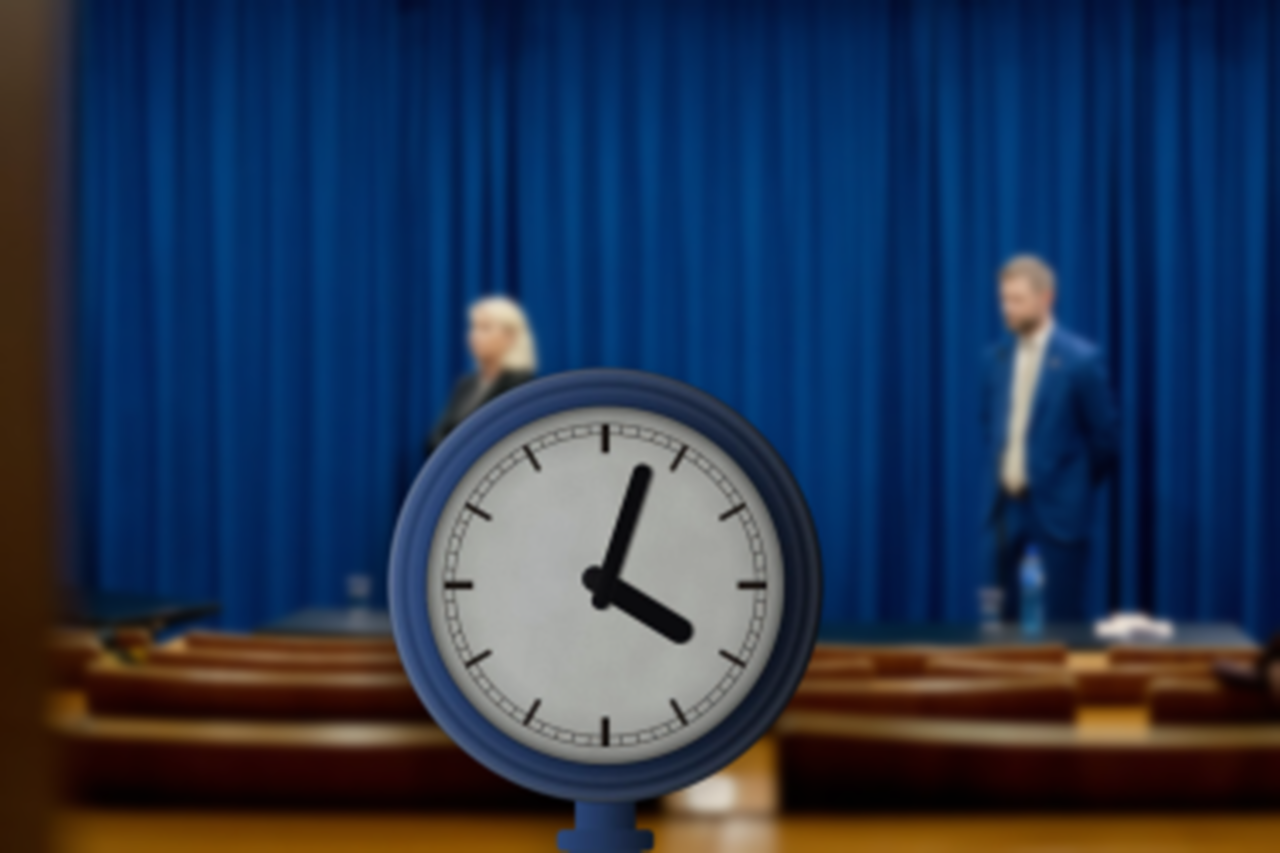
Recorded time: 4:03
